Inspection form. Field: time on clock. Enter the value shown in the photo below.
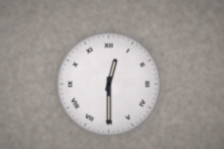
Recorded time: 12:30
